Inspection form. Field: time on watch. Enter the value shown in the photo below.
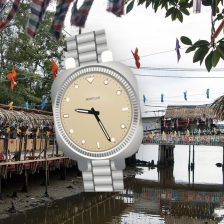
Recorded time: 9:26
